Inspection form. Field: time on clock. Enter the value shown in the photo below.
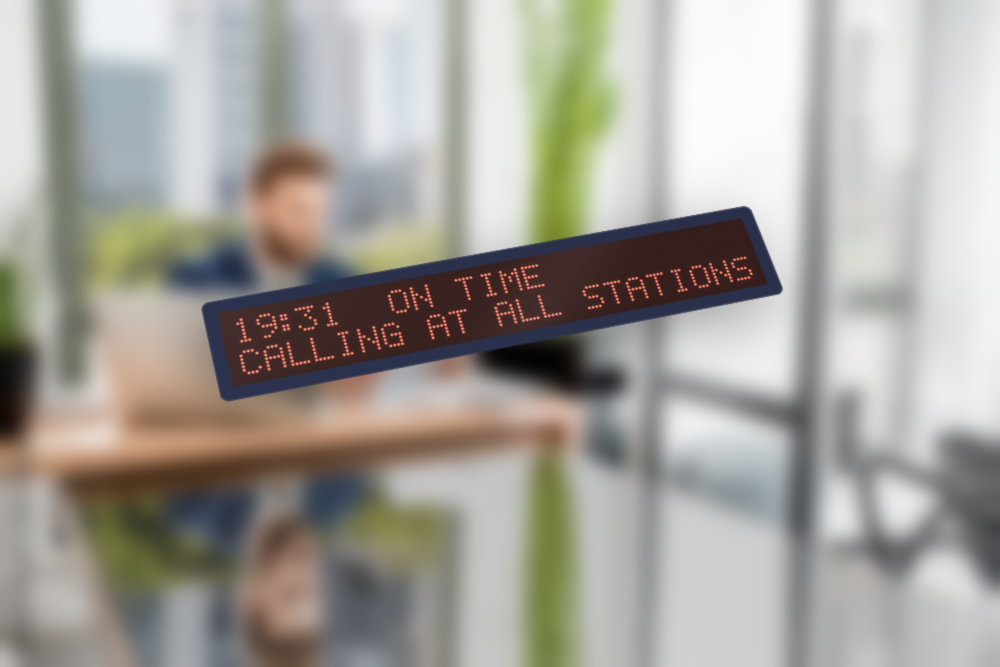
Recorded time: 19:31
